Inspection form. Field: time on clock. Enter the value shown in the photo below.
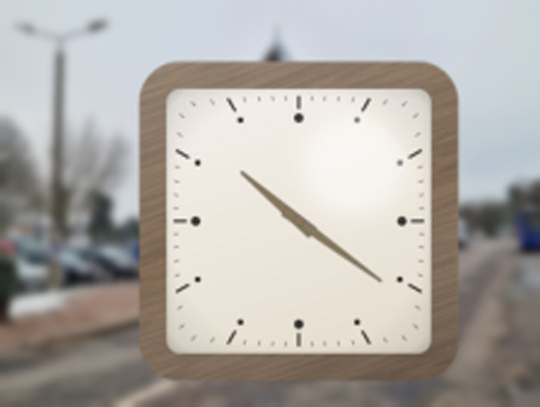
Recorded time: 10:21
